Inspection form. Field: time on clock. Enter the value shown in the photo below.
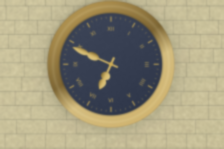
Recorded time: 6:49
